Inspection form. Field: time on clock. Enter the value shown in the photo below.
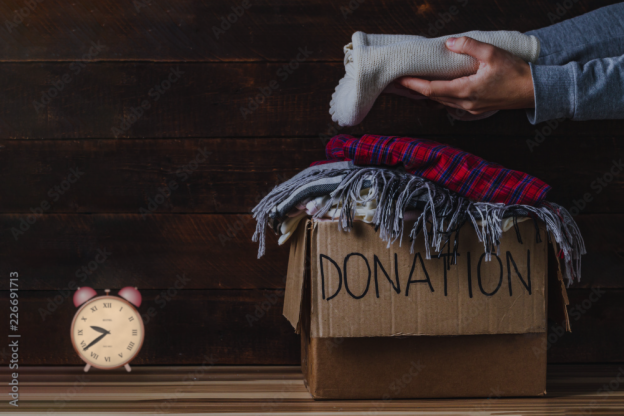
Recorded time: 9:39
